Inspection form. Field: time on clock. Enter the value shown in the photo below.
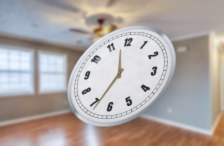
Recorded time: 11:34
